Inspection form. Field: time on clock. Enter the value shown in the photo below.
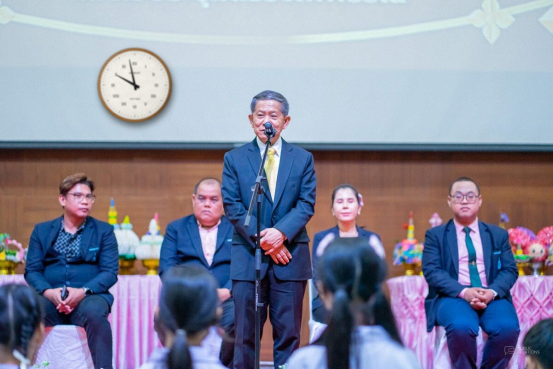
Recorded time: 9:58
